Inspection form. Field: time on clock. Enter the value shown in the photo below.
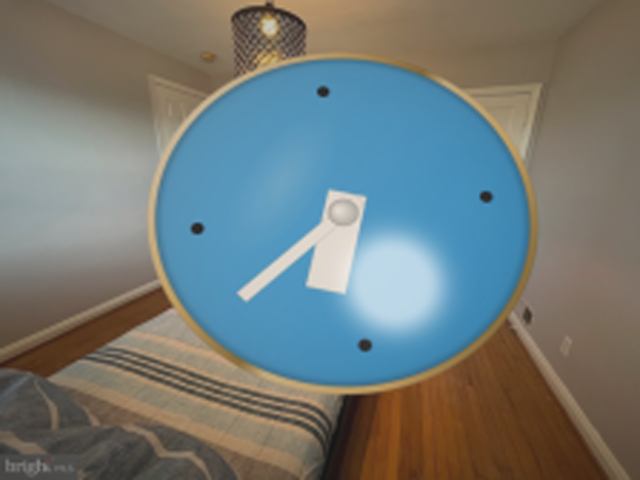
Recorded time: 6:39
